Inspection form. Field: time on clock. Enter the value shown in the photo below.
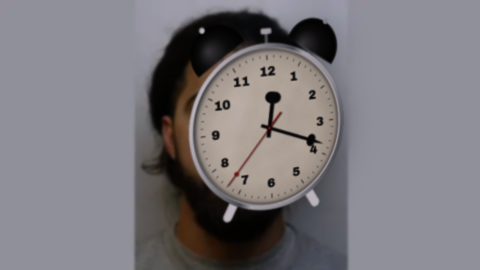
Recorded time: 12:18:37
